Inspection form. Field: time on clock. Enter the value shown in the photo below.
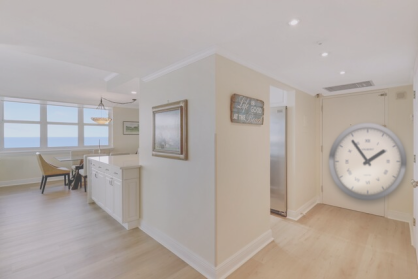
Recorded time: 1:54
